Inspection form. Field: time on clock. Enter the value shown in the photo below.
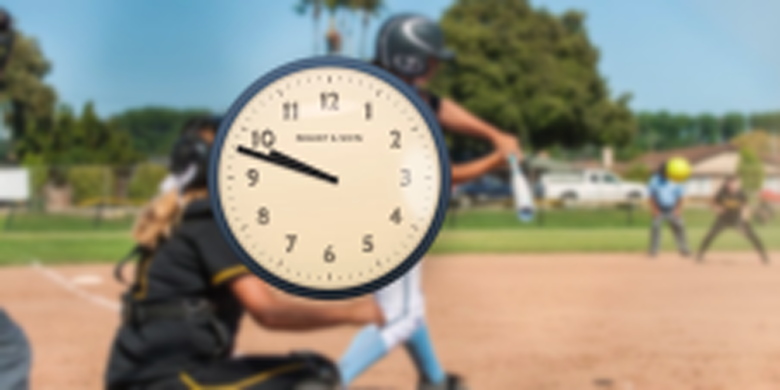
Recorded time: 9:48
